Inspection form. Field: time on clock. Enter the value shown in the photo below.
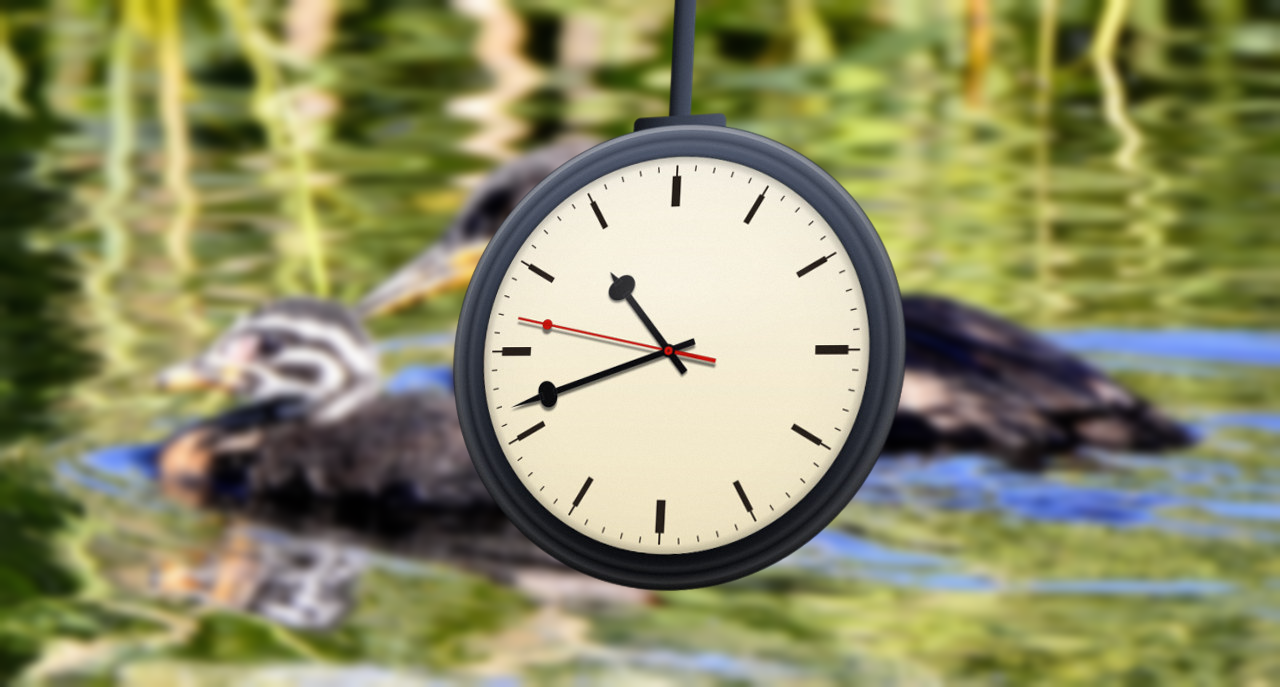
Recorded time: 10:41:47
